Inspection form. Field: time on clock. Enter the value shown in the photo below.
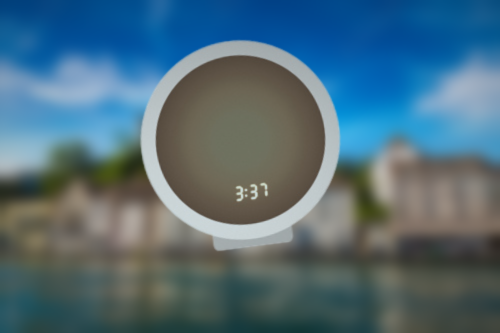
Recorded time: 3:37
